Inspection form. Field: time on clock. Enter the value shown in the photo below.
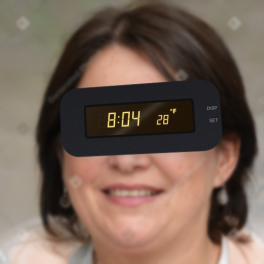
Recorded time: 8:04
